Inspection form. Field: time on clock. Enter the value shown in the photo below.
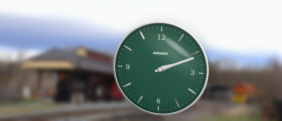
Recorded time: 2:11
